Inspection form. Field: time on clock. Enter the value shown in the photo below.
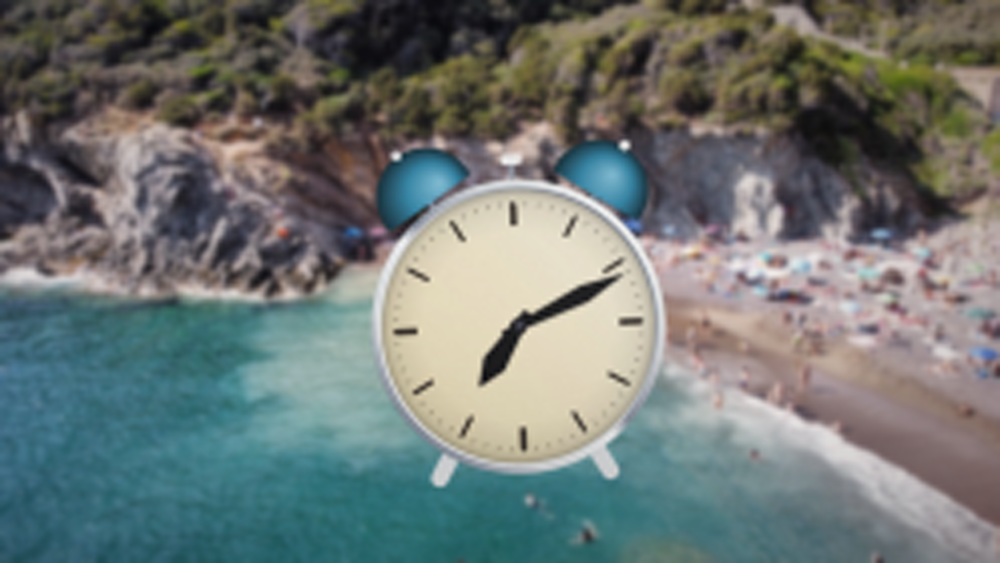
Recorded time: 7:11
